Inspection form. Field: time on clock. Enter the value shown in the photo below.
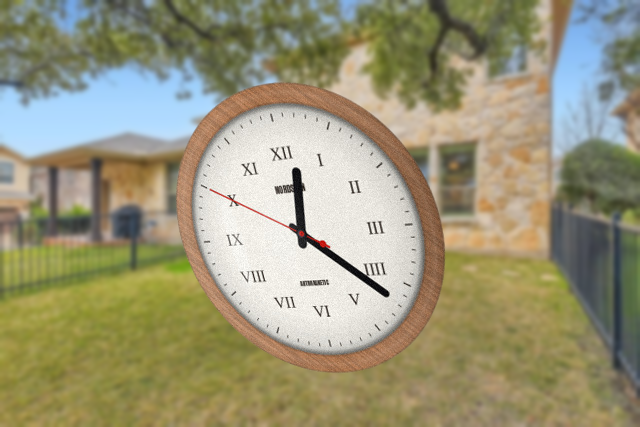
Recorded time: 12:21:50
